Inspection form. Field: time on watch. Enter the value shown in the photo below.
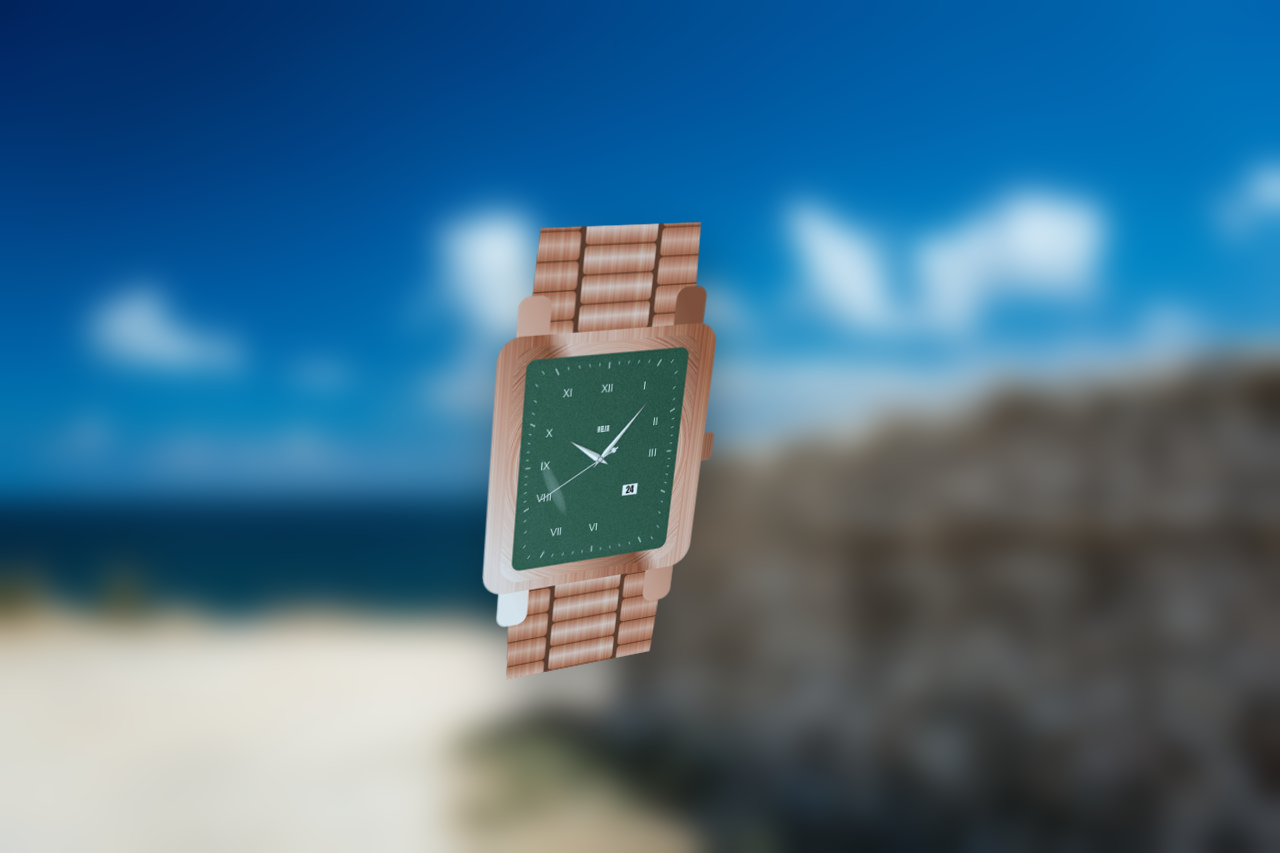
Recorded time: 10:06:40
